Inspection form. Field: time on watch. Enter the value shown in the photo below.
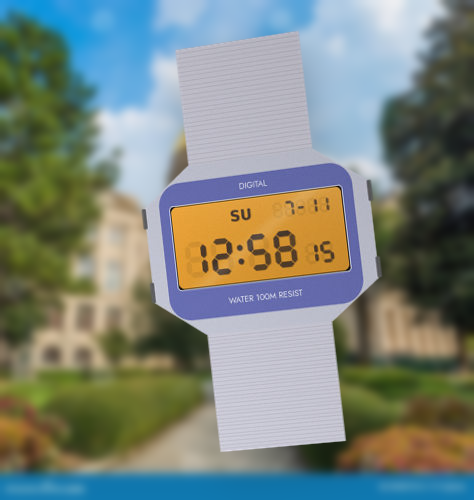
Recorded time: 12:58:15
